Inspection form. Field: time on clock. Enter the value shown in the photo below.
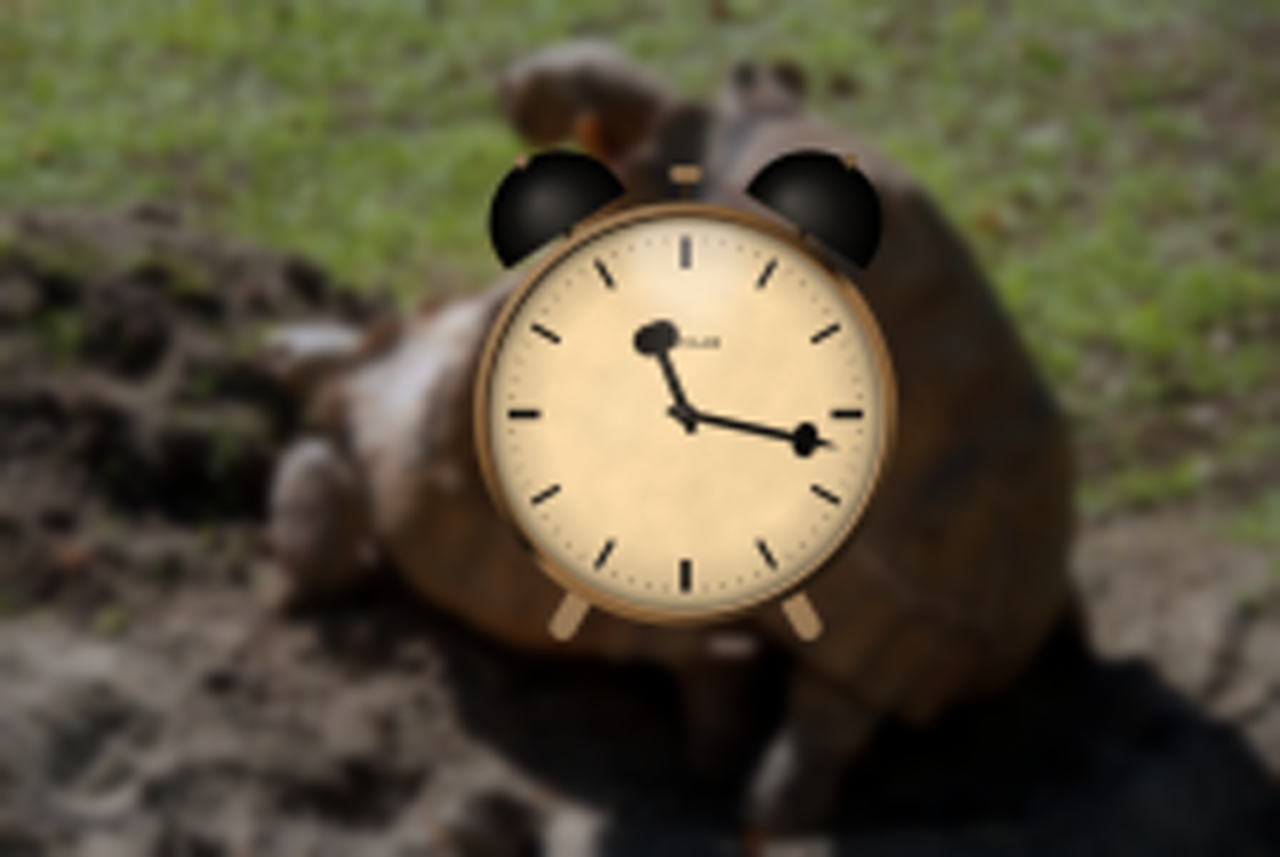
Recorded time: 11:17
